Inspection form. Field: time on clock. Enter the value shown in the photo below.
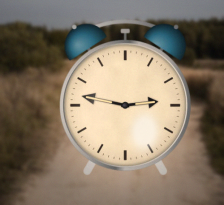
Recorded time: 2:47
